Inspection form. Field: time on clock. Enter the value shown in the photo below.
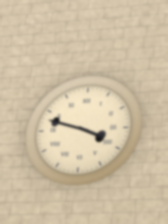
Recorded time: 3:48
